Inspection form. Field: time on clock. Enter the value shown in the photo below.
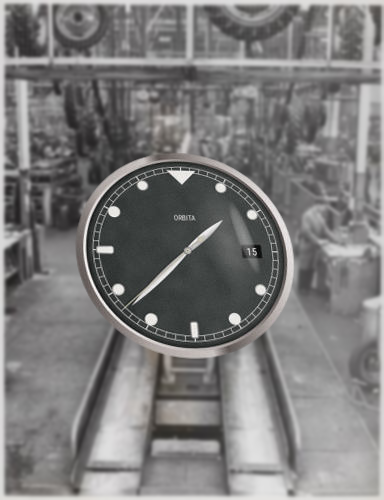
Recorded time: 1:37:38
